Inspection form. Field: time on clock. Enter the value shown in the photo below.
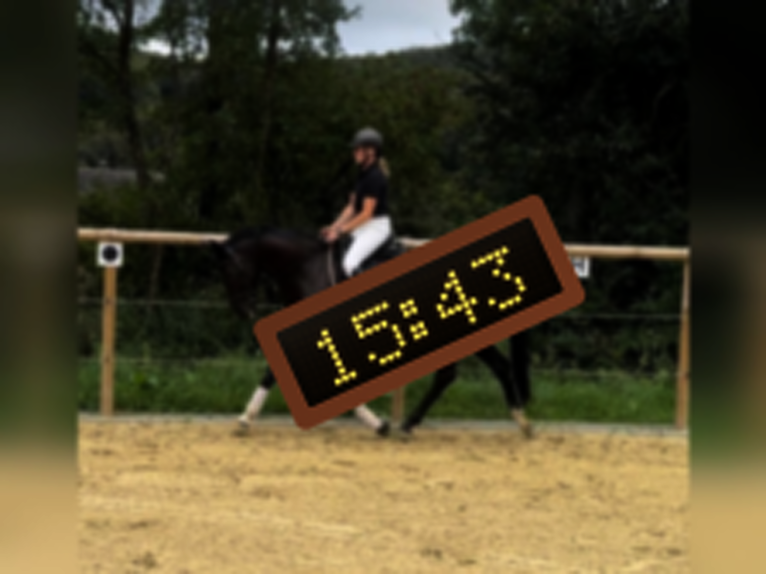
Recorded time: 15:43
